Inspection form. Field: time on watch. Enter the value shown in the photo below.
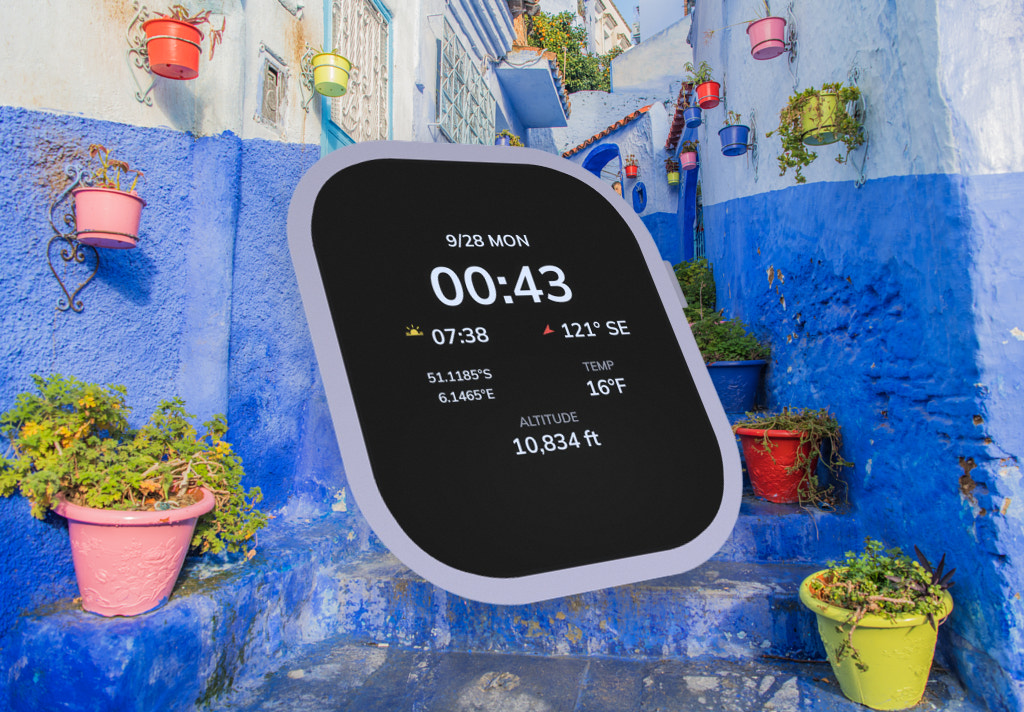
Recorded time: 0:43
